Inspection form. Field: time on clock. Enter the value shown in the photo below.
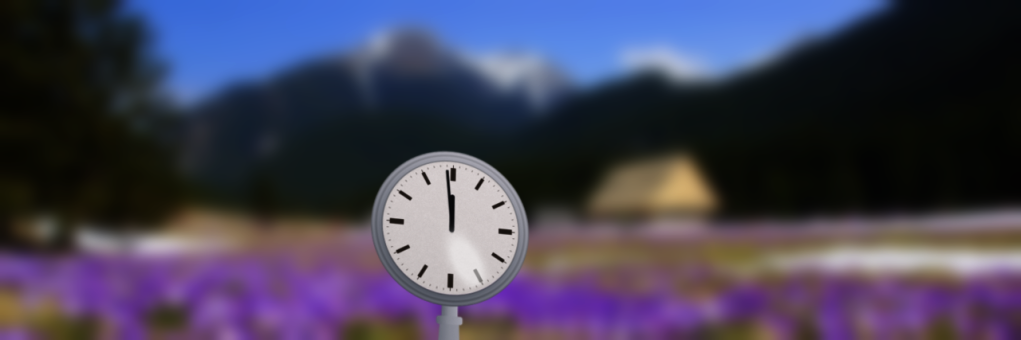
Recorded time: 11:59
